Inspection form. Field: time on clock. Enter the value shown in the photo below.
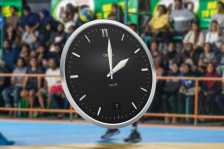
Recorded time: 2:01
